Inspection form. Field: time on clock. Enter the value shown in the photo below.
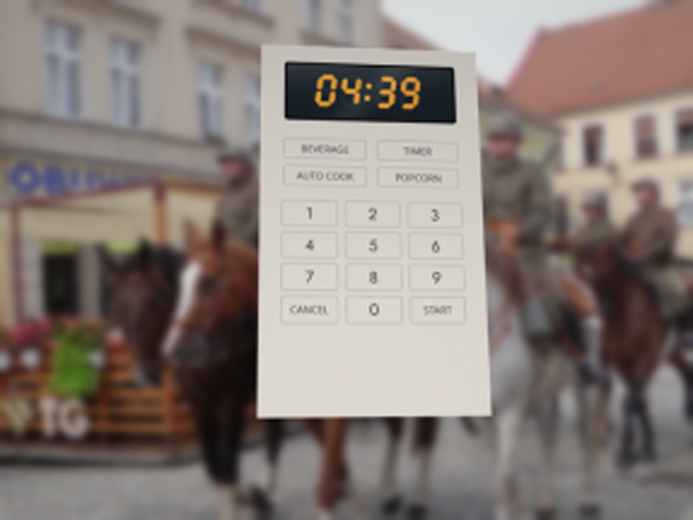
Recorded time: 4:39
